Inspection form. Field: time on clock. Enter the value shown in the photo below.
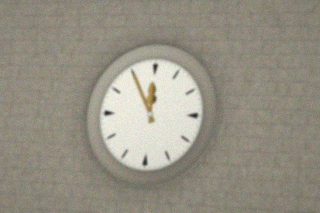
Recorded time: 11:55
